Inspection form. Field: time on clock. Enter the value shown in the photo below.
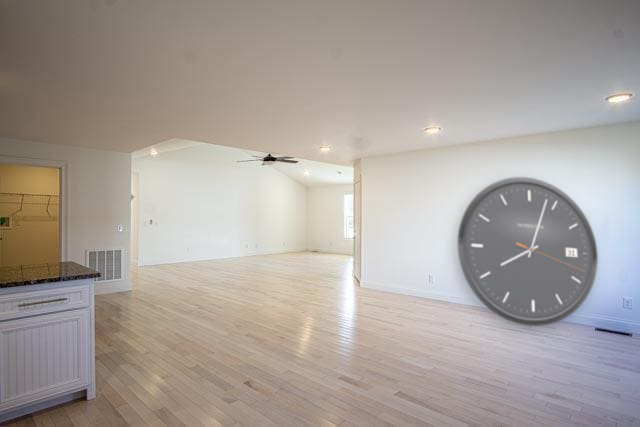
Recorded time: 8:03:18
